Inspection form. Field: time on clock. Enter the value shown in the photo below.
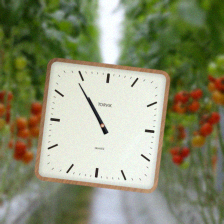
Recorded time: 10:54
